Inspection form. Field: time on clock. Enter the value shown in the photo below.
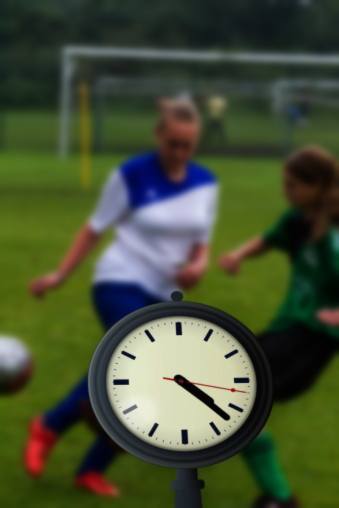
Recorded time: 4:22:17
